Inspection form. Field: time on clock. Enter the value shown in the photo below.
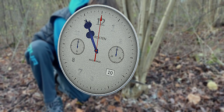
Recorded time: 10:55
